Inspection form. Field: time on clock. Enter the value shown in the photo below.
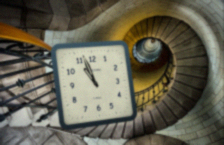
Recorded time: 10:57
